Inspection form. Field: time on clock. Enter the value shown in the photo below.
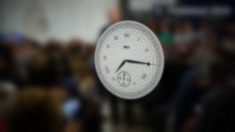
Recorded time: 7:15
